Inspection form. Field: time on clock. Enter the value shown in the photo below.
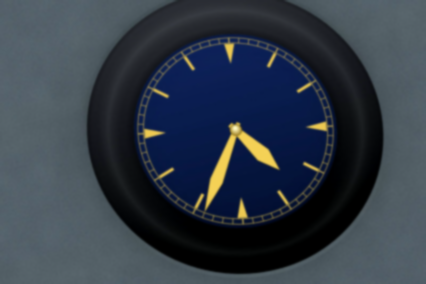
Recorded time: 4:34
